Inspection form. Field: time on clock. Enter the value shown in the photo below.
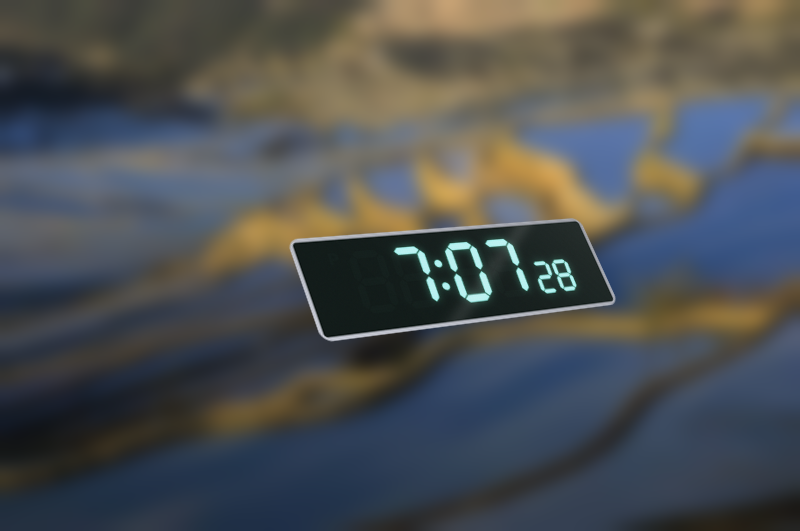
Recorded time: 7:07:28
